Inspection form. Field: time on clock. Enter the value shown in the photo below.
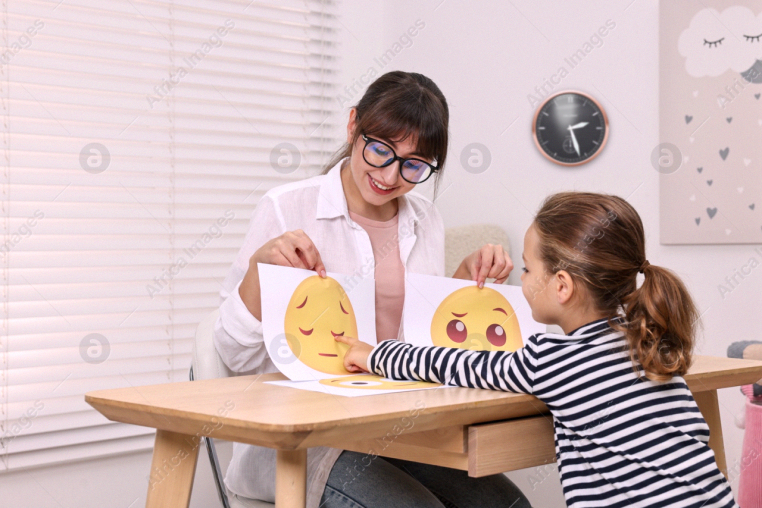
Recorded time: 2:27
